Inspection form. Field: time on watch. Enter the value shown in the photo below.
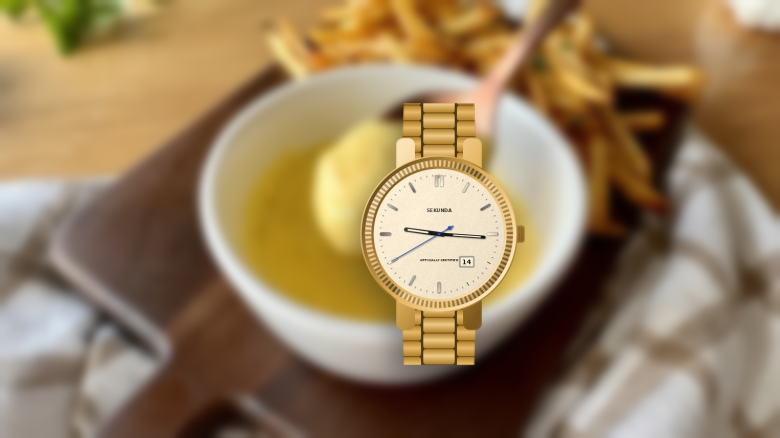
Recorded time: 9:15:40
